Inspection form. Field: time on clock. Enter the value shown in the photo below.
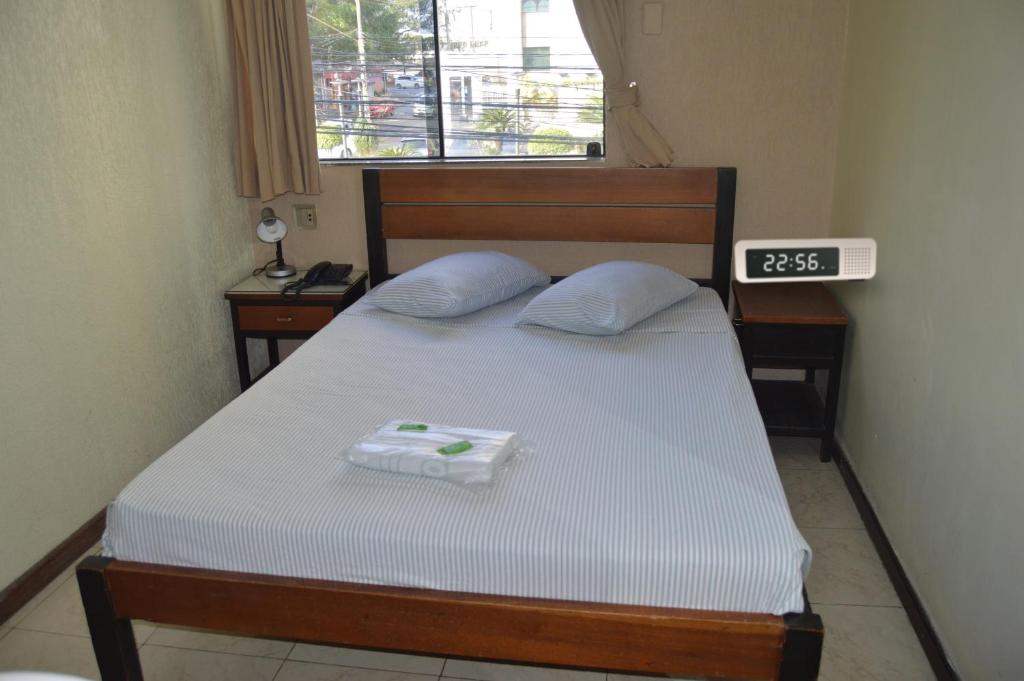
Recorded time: 22:56
